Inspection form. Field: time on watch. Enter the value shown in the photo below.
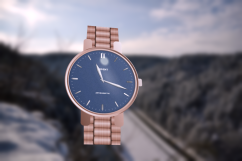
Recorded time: 11:18
